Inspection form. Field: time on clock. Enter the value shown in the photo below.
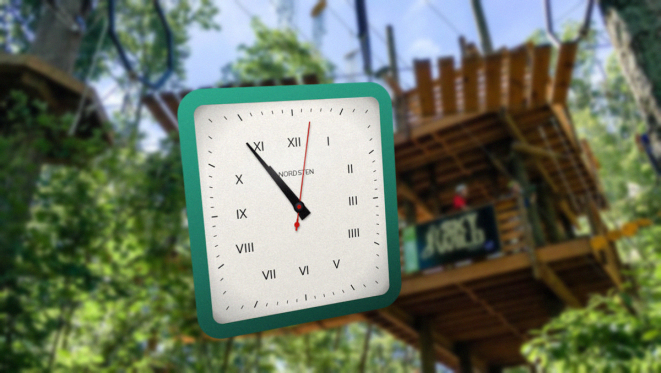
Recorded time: 10:54:02
